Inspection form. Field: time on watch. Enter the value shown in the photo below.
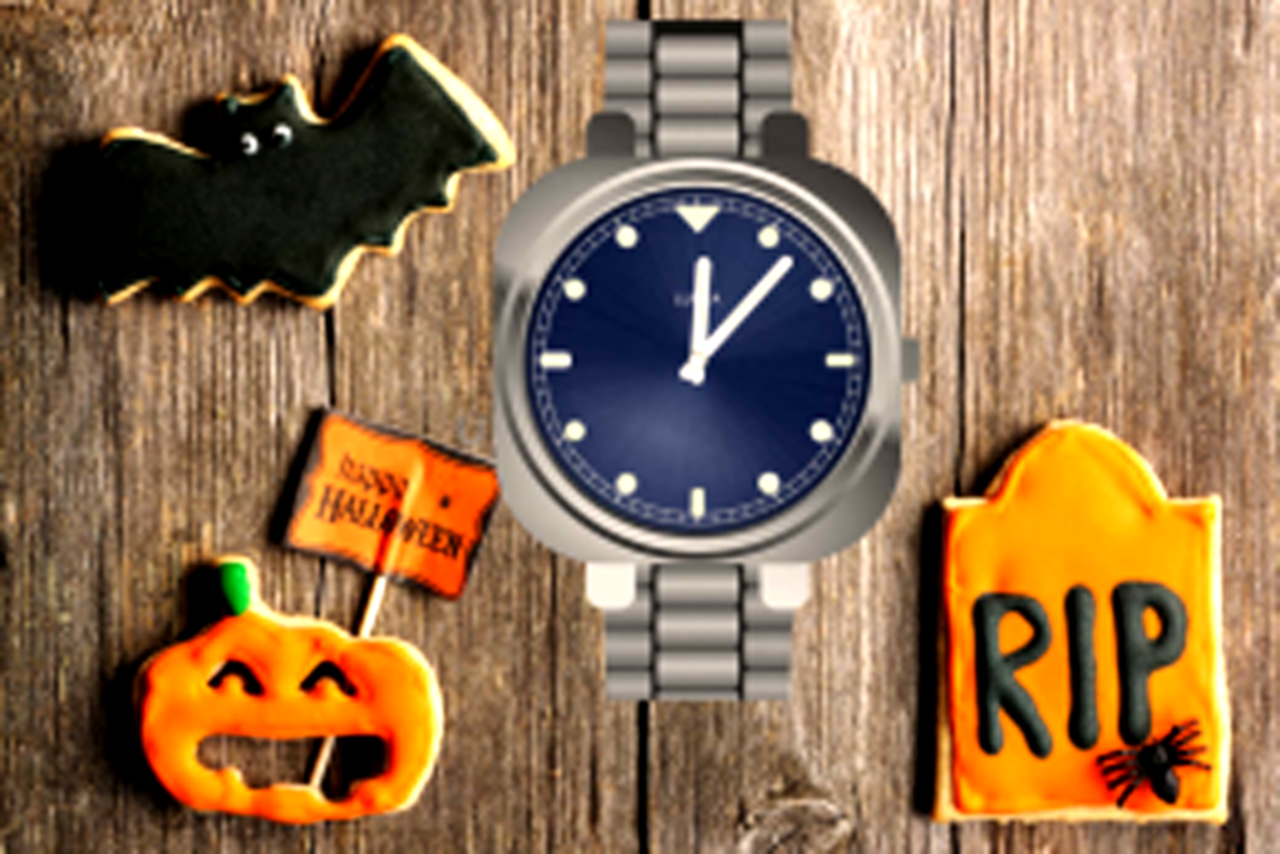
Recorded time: 12:07
